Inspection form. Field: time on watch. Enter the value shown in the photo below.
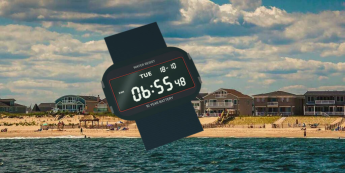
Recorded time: 6:55:48
